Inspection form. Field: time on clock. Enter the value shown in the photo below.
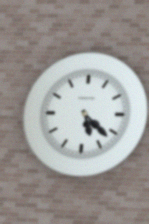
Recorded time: 5:22
